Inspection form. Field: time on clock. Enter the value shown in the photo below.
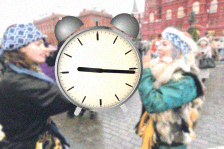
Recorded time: 9:16
